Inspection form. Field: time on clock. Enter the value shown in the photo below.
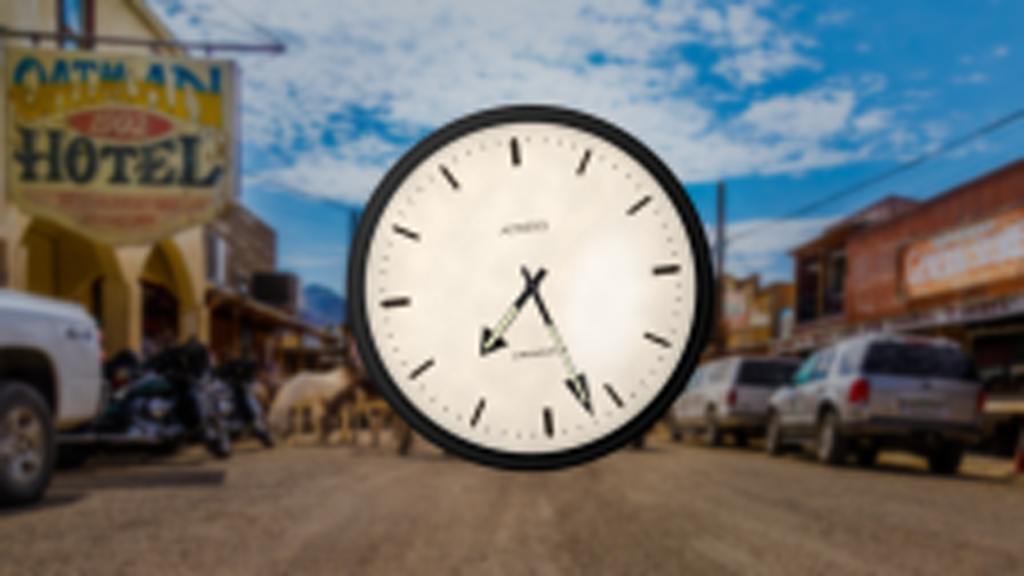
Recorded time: 7:27
